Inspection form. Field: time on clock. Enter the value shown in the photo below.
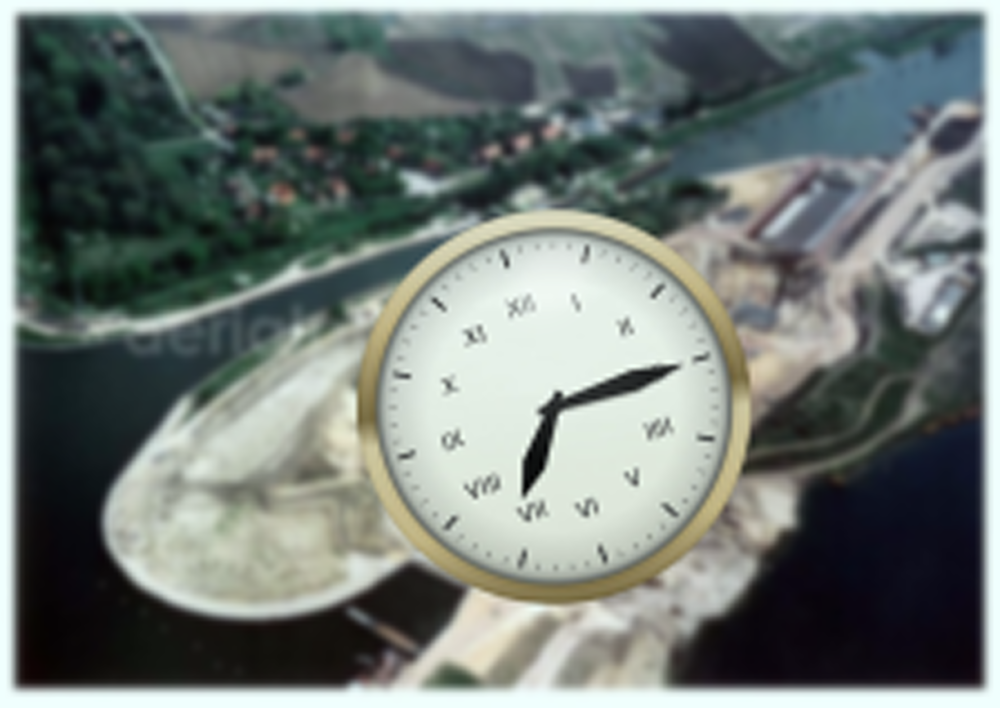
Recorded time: 7:15
